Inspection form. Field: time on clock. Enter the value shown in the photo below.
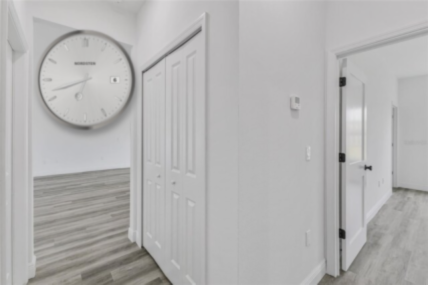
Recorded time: 6:42
